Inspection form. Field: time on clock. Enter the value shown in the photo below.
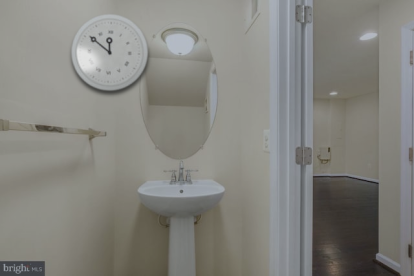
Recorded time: 11:51
